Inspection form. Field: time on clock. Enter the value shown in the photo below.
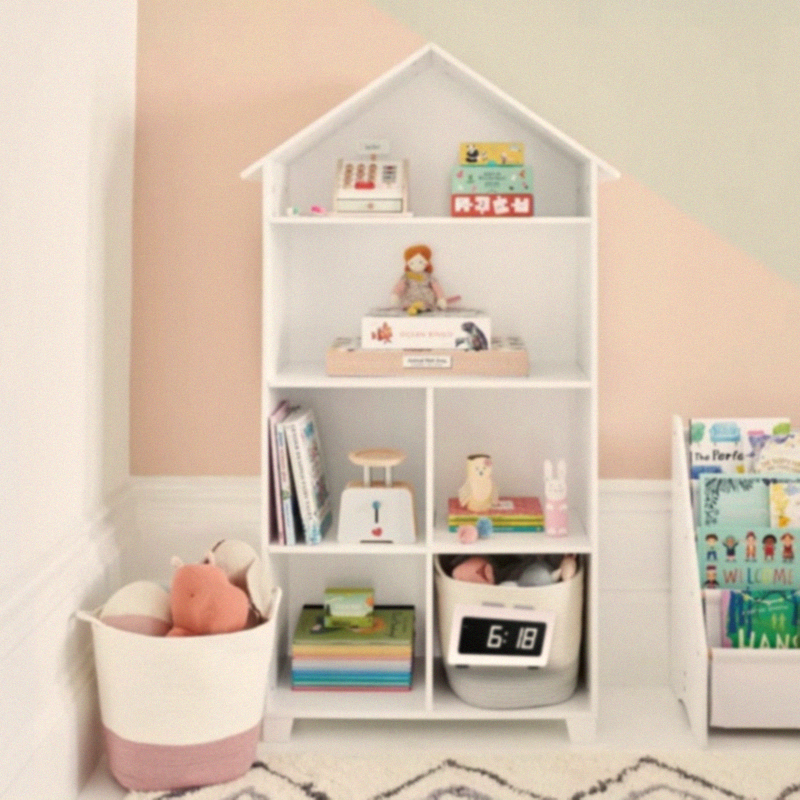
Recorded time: 6:18
